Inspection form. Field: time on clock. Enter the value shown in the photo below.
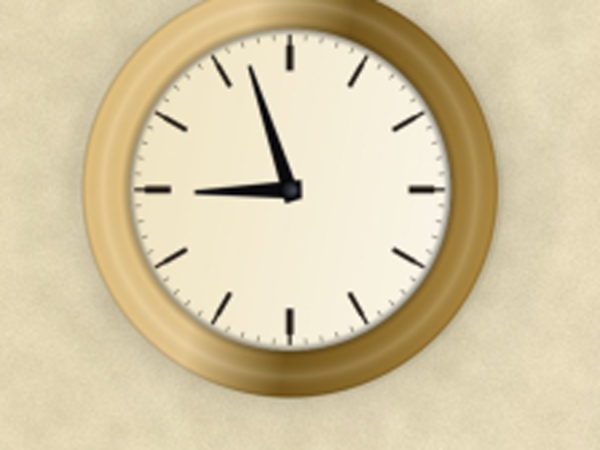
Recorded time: 8:57
